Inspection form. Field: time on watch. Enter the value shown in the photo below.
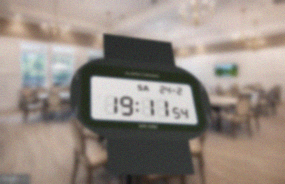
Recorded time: 19:11
